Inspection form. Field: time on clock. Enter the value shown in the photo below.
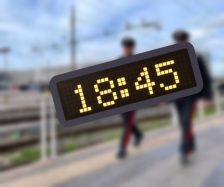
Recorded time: 18:45
